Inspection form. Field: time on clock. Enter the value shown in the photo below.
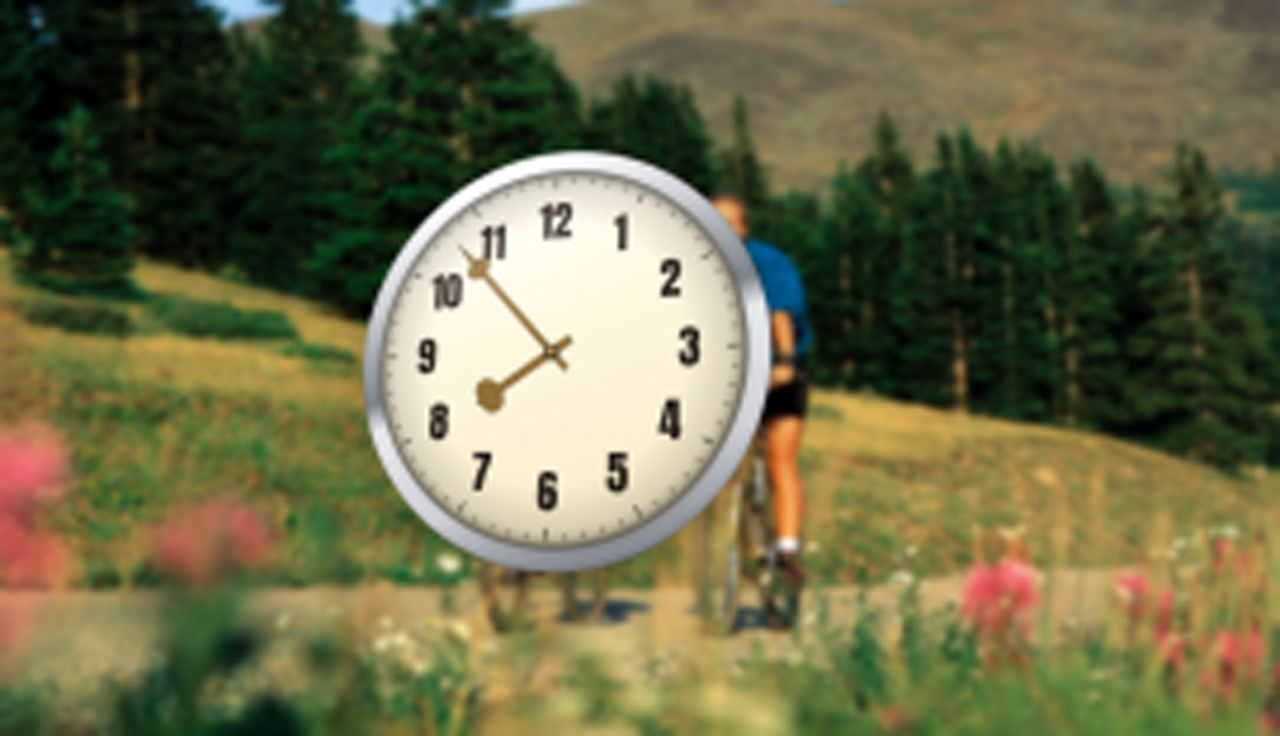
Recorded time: 7:53
